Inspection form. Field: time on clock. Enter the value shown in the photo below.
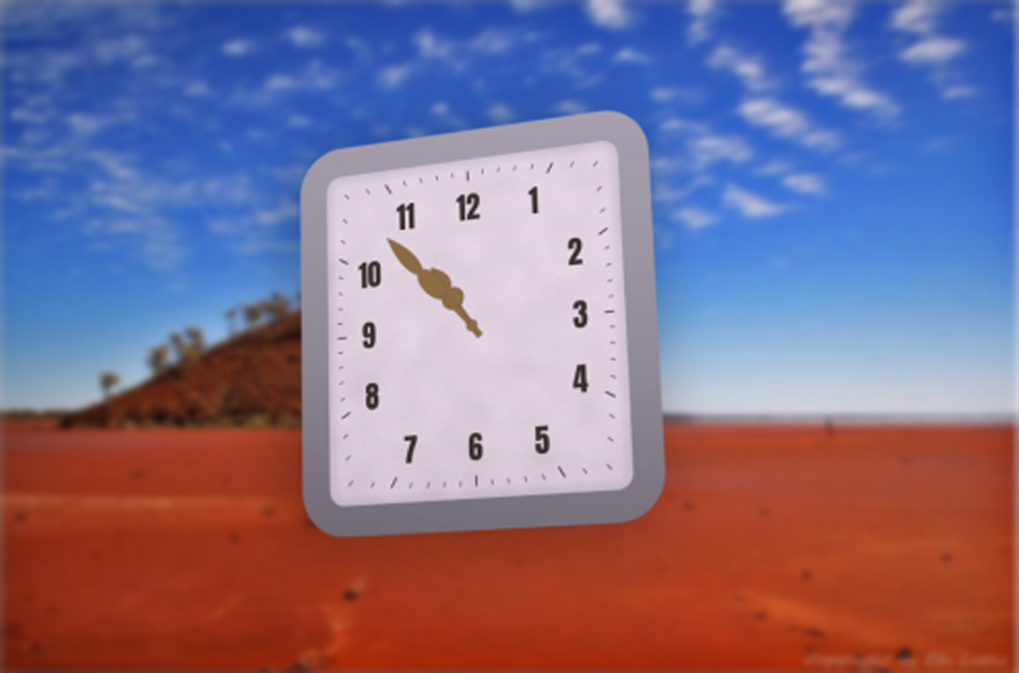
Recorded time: 10:53
